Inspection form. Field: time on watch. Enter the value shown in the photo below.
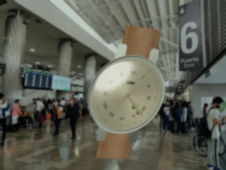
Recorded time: 4:22
